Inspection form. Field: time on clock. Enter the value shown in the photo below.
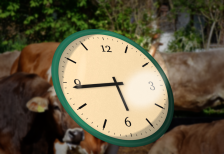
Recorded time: 5:44
